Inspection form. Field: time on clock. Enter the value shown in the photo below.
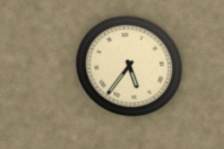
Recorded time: 5:37
